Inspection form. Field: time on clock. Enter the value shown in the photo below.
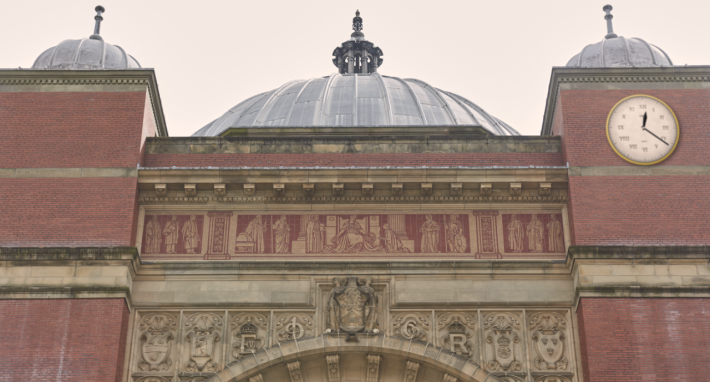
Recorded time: 12:21
